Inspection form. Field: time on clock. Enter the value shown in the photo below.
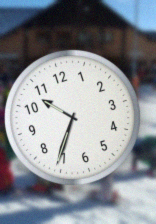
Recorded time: 10:36
